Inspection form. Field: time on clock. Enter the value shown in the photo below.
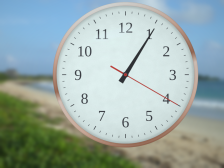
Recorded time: 1:05:20
